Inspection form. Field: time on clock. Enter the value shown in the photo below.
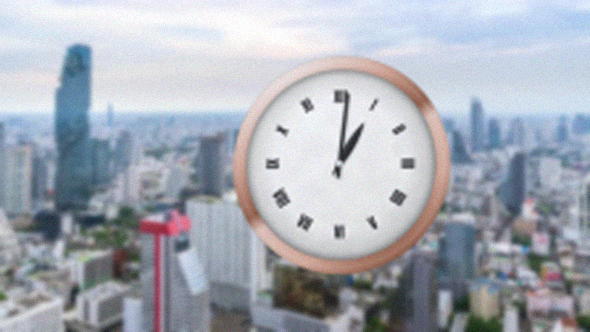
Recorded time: 1:01
